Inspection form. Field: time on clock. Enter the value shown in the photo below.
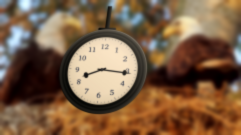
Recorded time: 8:16
